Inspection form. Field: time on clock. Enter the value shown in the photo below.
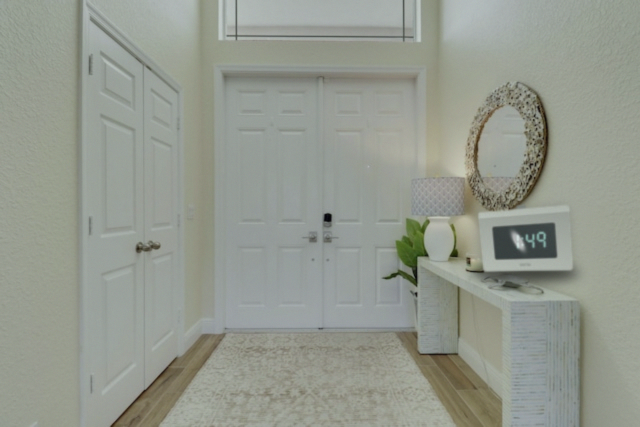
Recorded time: 1:49
